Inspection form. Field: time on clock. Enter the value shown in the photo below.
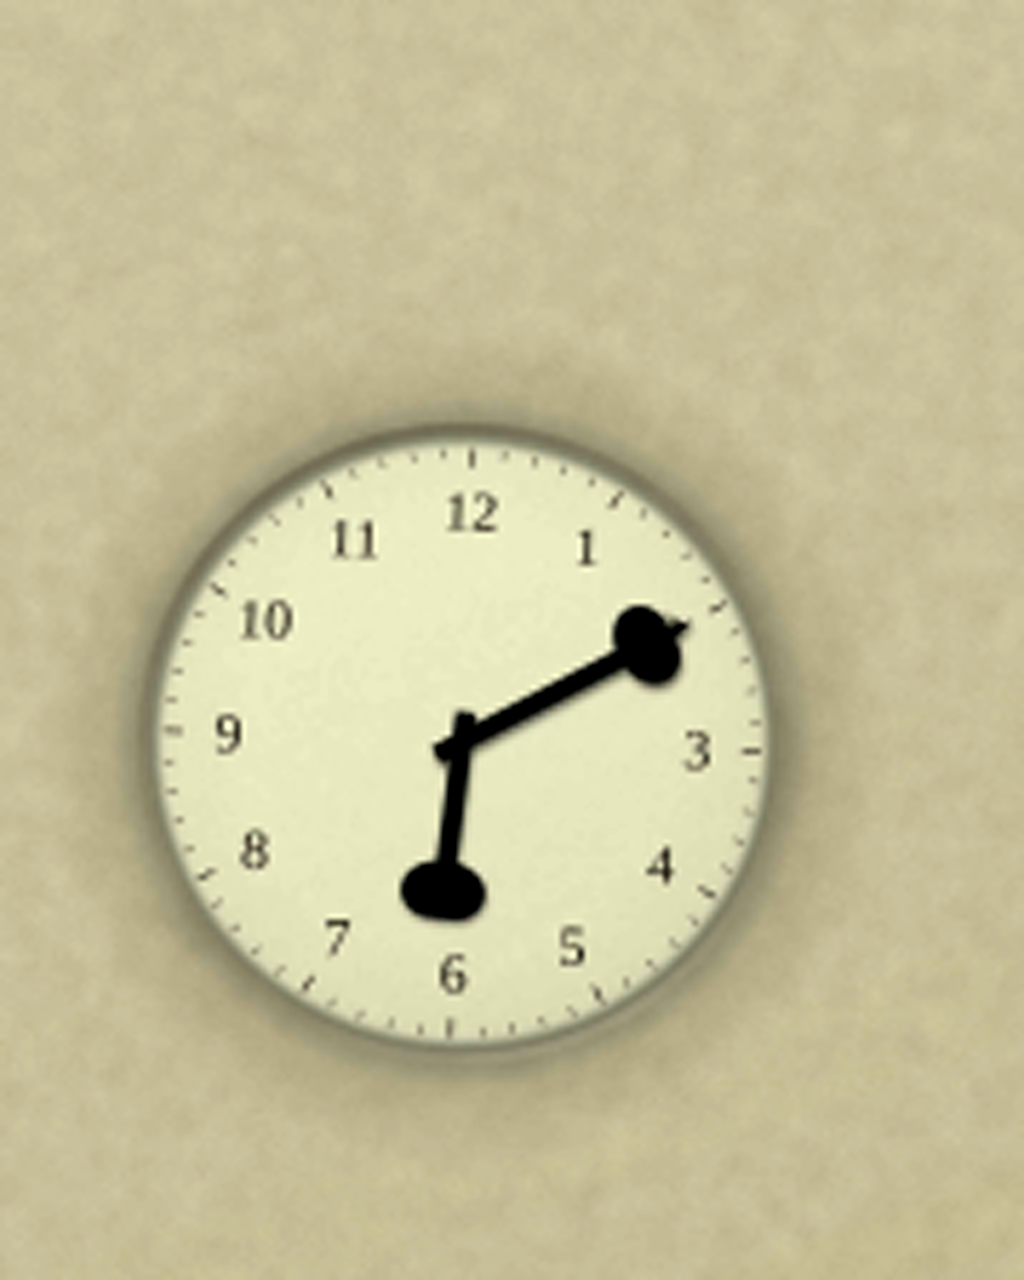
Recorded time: 6:10
